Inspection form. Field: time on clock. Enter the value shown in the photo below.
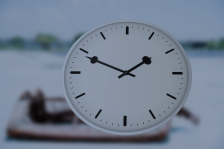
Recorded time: 1:49
